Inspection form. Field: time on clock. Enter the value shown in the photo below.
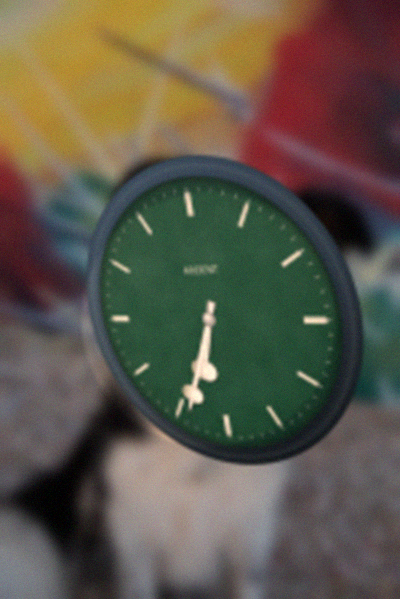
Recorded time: 6:34
